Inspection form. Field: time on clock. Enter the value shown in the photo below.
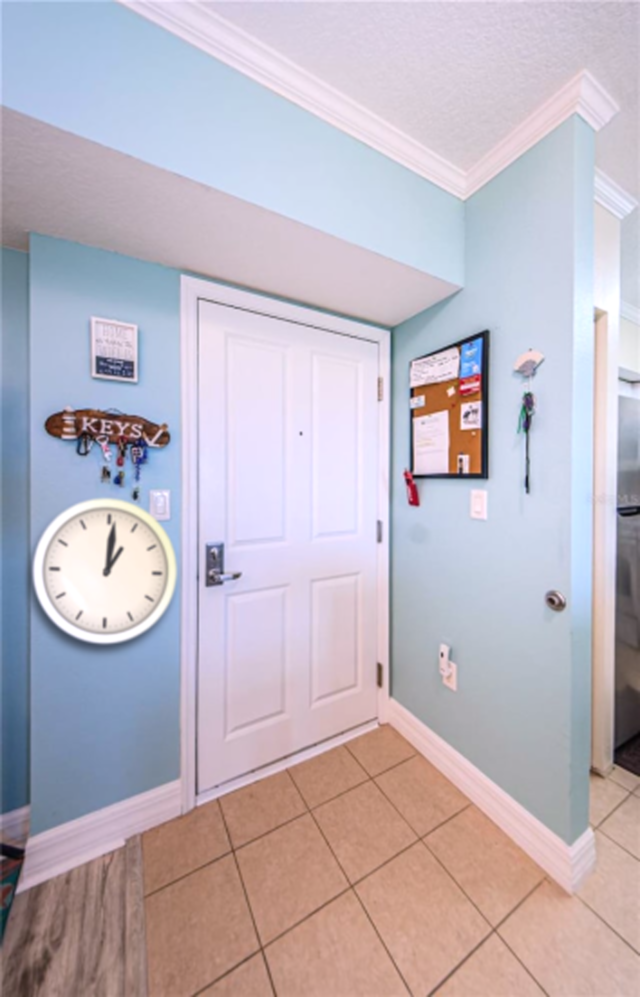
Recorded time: 1:01
